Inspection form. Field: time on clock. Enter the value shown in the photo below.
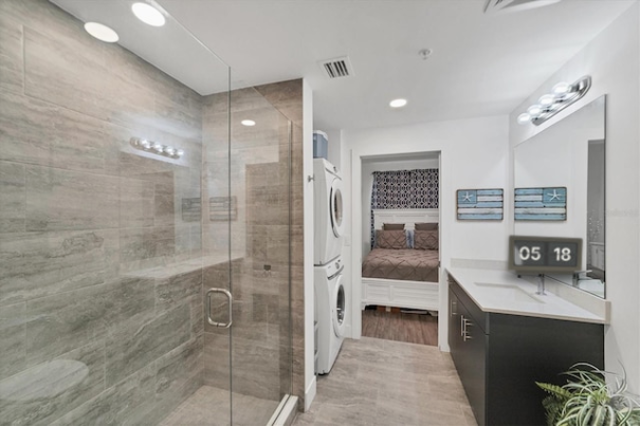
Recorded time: 5:18
